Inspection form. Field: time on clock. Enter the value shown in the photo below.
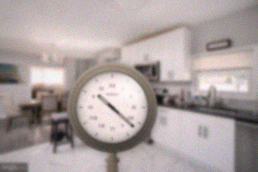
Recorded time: 10:22
